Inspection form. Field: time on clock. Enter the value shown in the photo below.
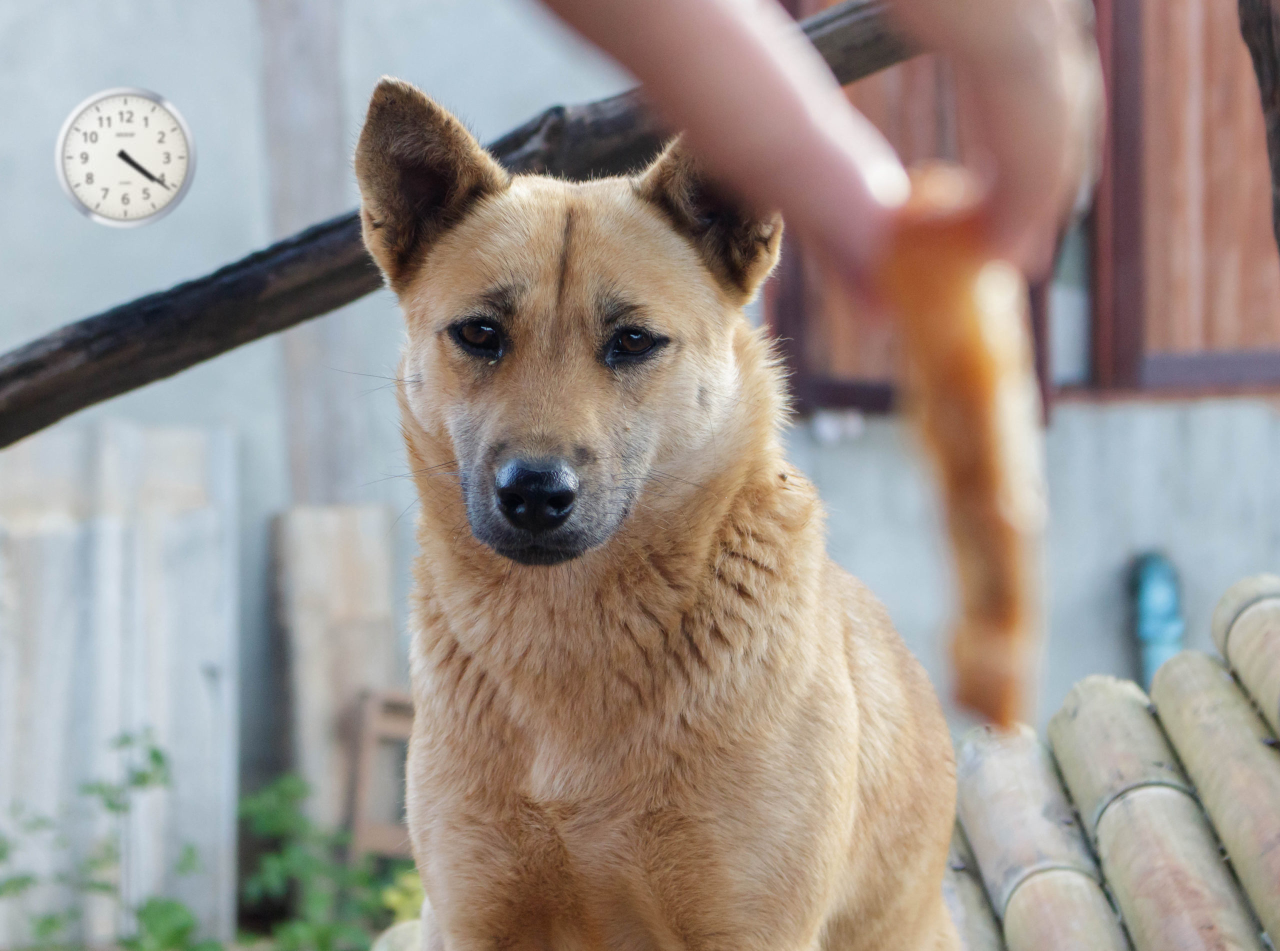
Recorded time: 4:21
